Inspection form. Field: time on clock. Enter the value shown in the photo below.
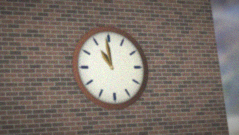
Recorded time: 10:59
